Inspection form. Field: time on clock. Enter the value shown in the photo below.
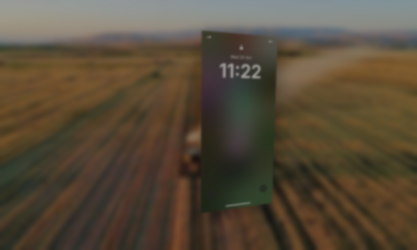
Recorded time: 11:22
